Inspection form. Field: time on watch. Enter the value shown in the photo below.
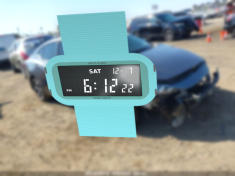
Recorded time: 6:12:22
